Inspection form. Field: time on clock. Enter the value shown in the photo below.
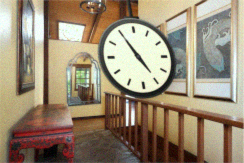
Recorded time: 4:55
